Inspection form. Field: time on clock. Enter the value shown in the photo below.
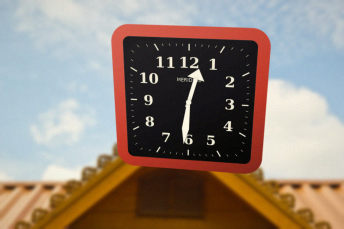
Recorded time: 12:31
